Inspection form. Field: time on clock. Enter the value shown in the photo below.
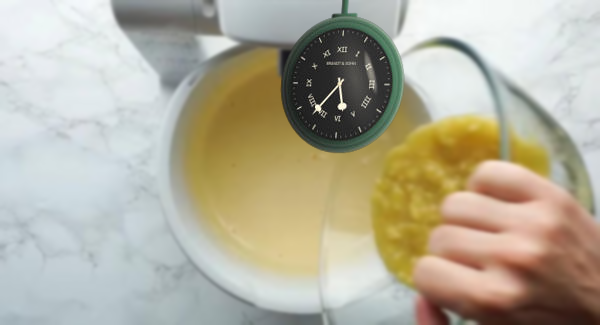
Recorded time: 5:37
